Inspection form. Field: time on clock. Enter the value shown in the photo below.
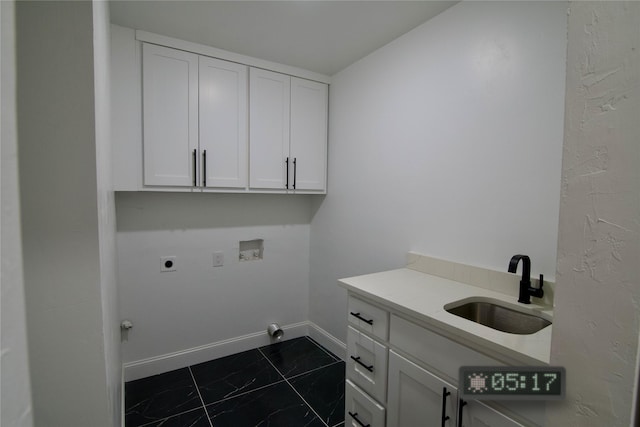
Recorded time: 5:17
